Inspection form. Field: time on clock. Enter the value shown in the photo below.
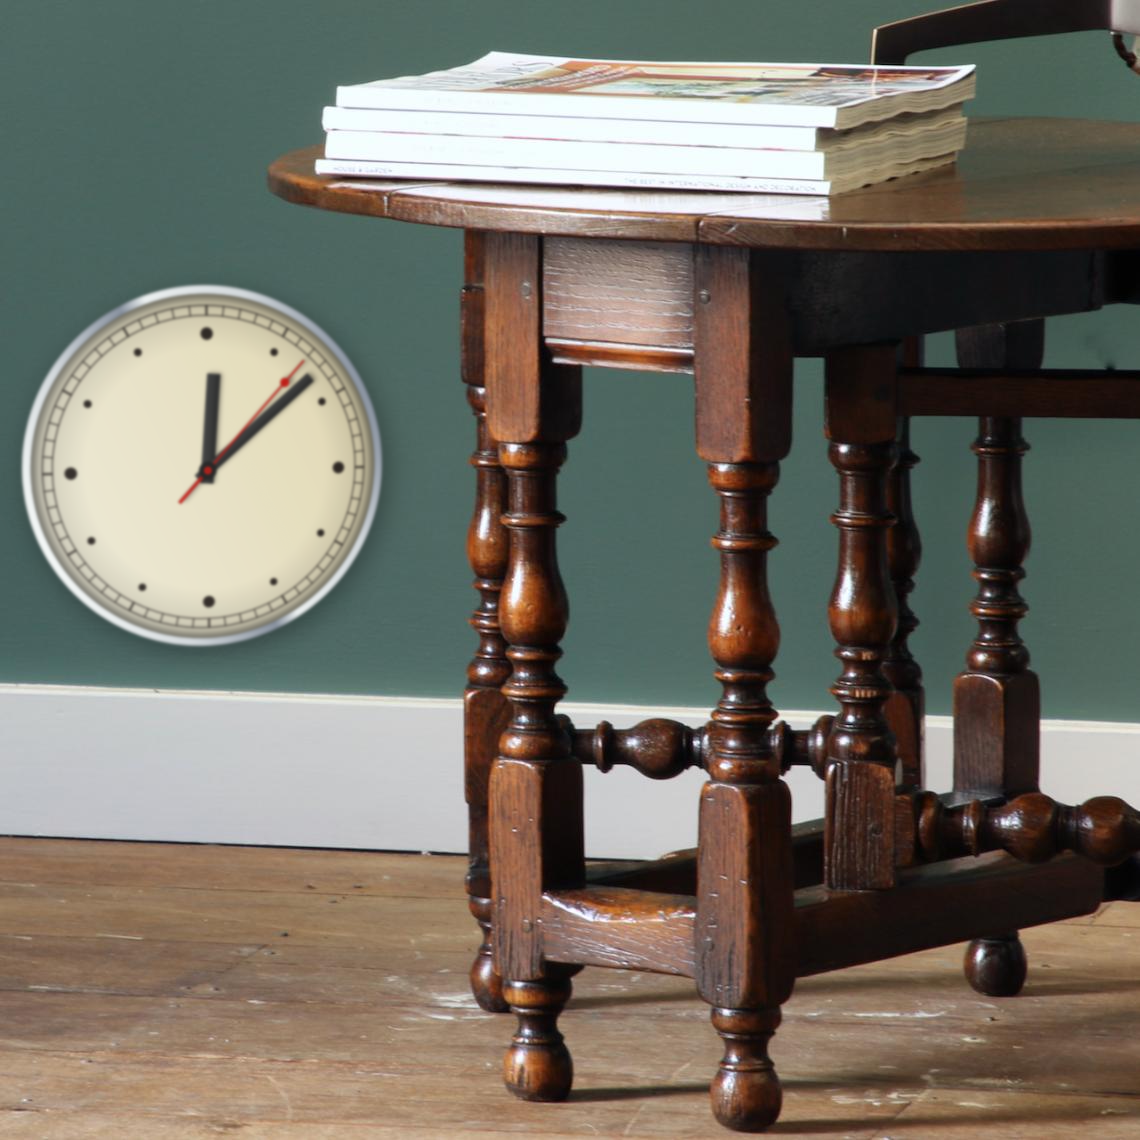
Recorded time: 12:08:07
